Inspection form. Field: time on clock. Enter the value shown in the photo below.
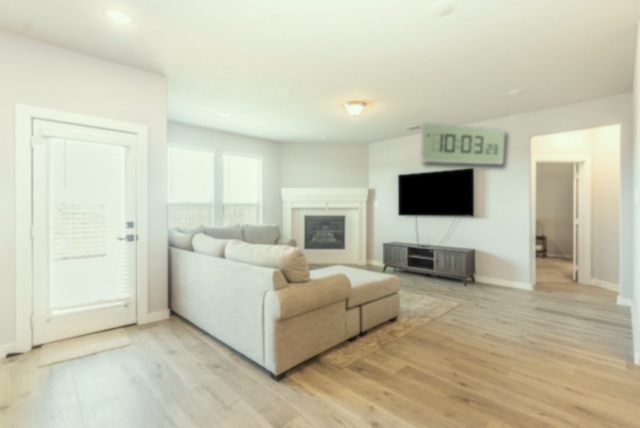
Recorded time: 10:03
